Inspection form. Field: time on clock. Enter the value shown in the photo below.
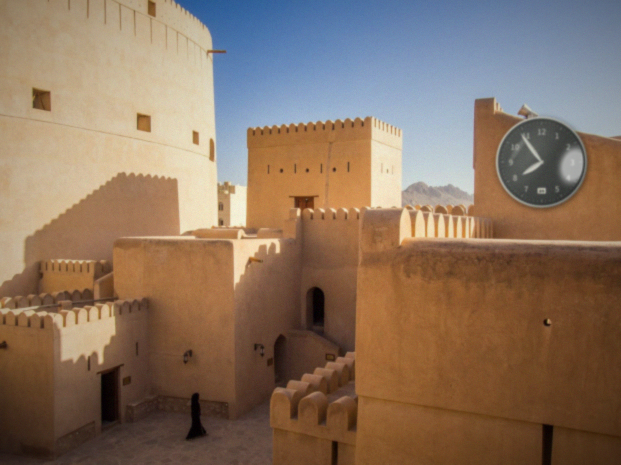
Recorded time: 7:54
